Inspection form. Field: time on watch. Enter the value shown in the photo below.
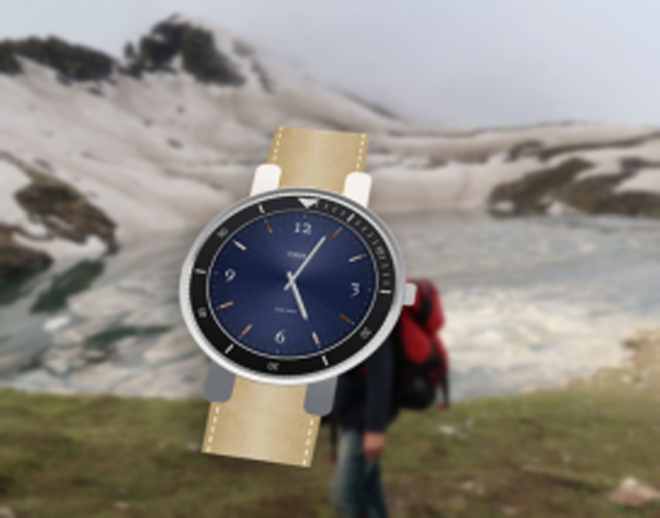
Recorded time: 5:04
